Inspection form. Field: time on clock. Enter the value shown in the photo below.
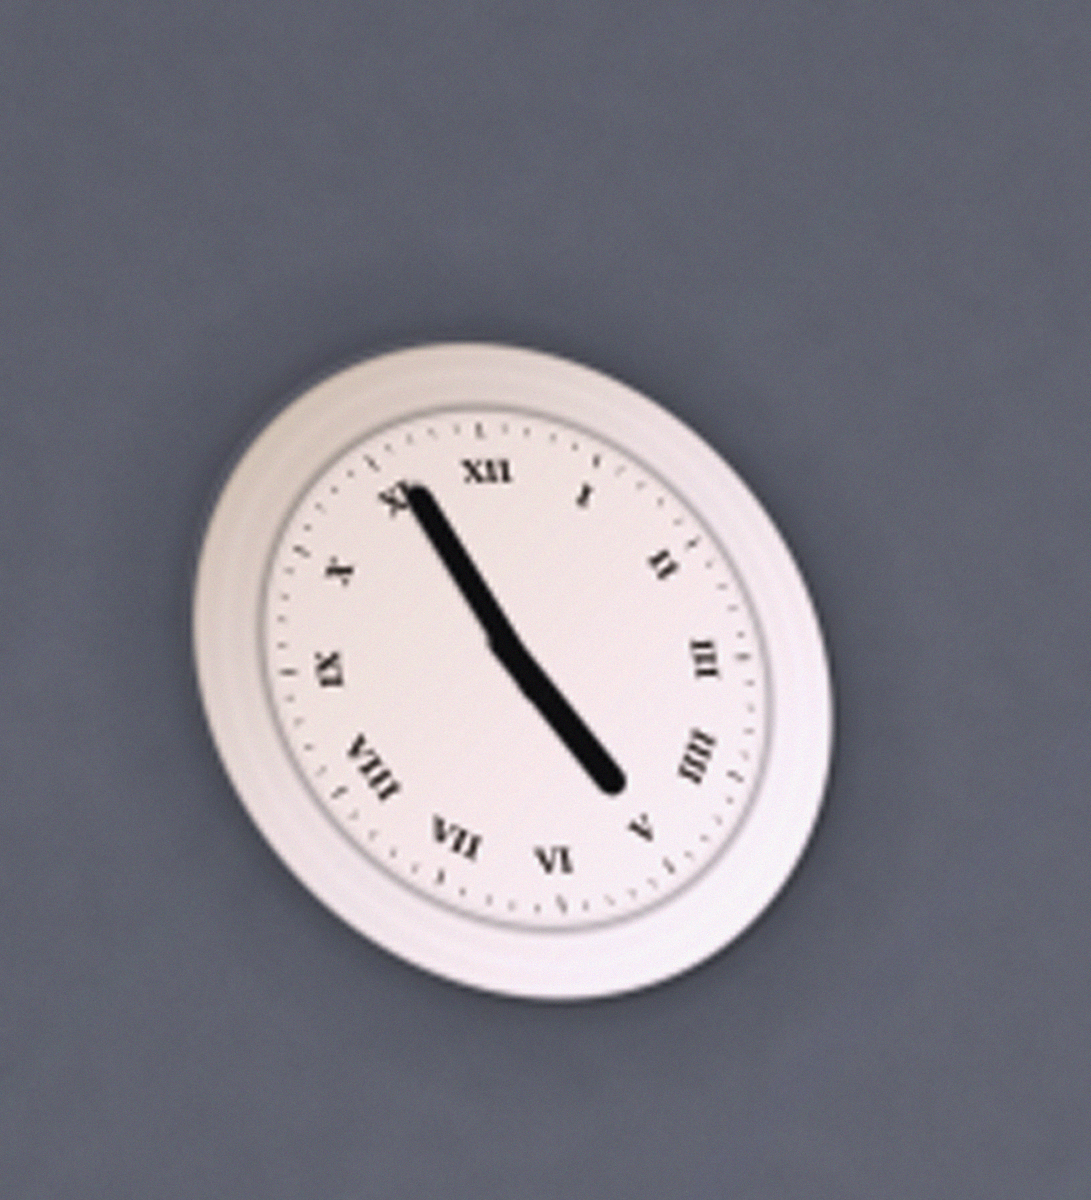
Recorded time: 4:56
